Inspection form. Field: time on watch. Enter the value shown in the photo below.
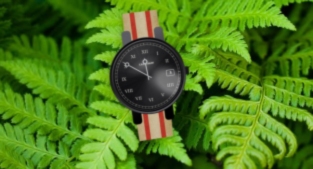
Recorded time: 11:51
